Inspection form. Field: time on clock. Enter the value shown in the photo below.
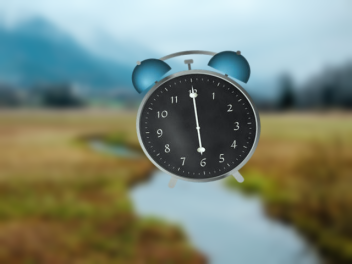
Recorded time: 6:00
